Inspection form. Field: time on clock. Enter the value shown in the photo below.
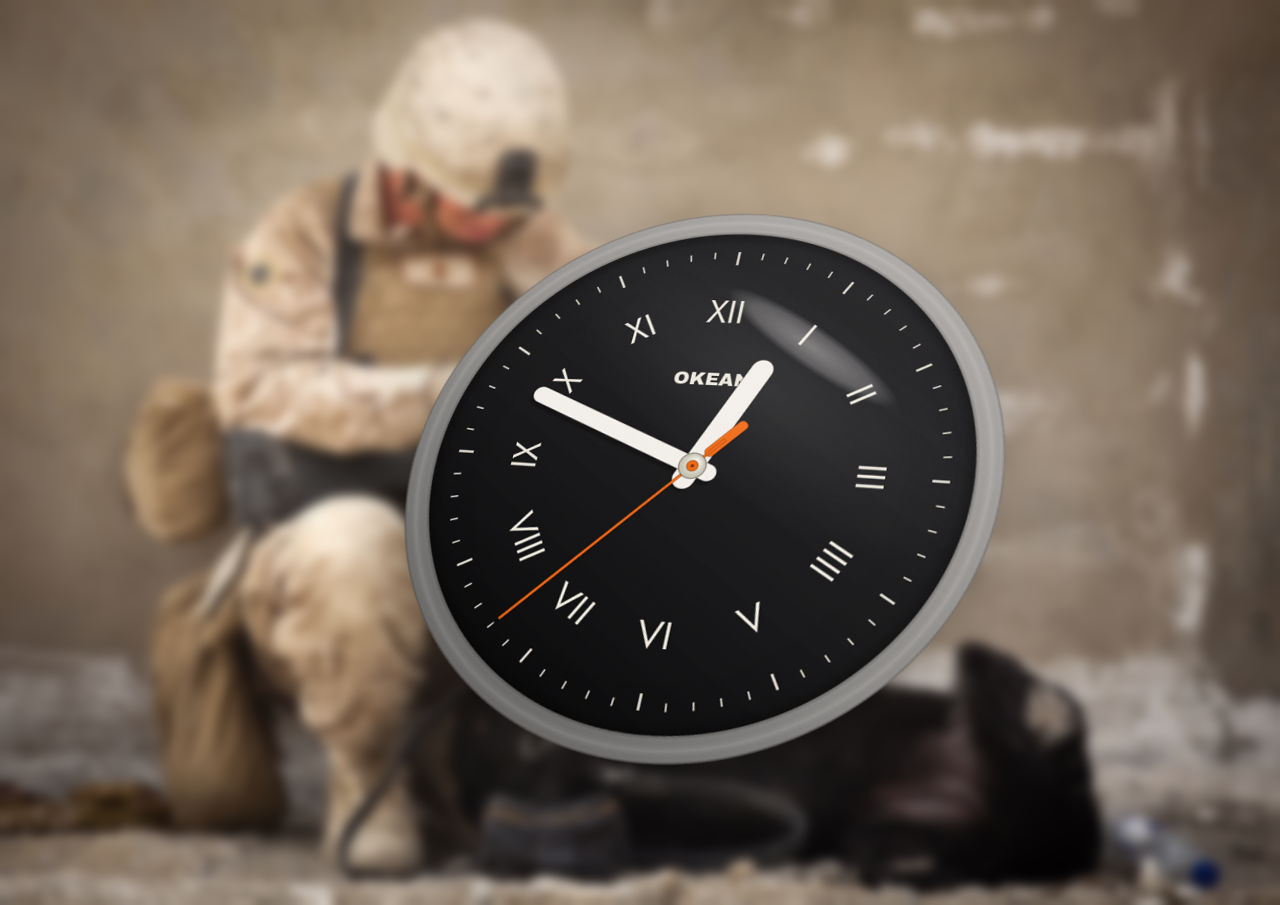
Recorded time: 12:48:37
